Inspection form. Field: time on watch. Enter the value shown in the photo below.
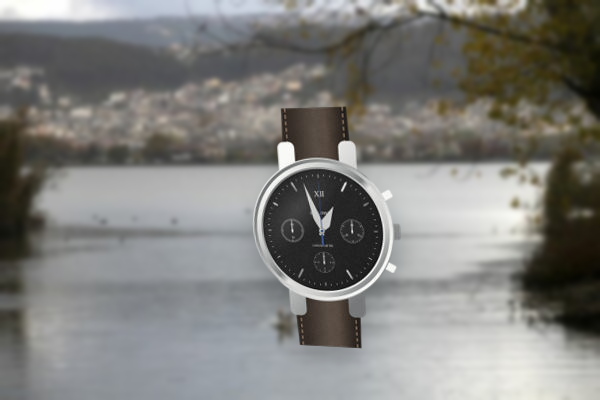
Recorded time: 12:57
